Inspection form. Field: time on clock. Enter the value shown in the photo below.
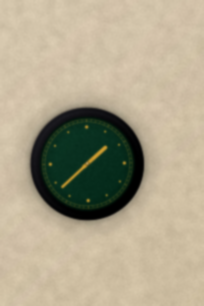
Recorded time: 1:38
